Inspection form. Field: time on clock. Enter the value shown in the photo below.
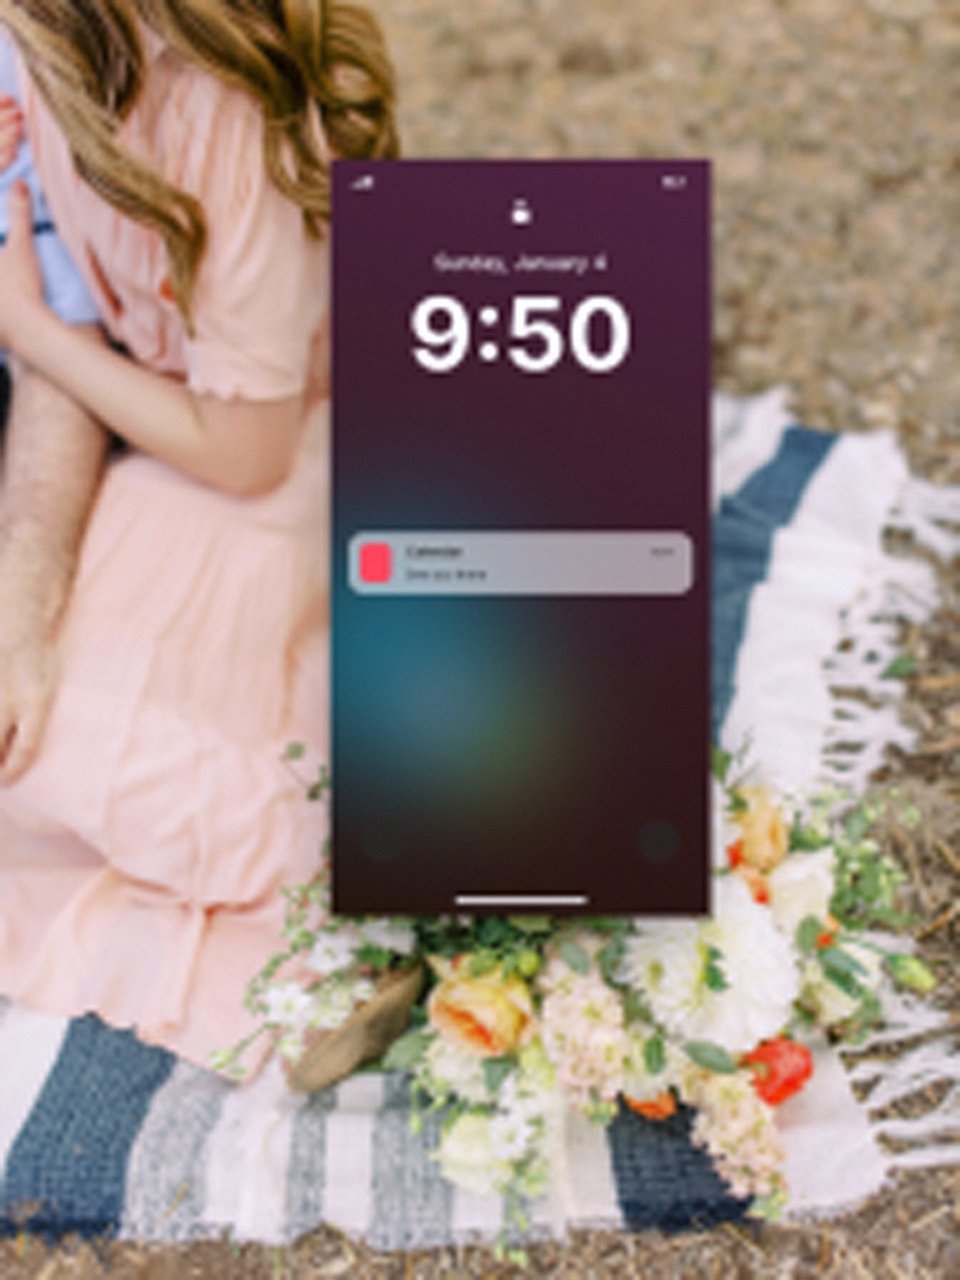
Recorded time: 9:50
